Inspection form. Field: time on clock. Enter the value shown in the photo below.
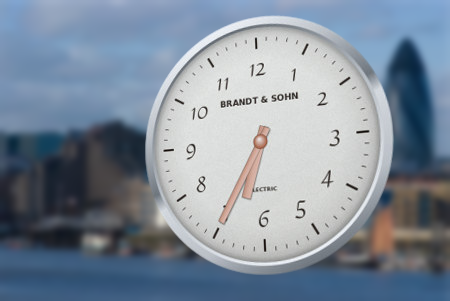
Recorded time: 6:35
